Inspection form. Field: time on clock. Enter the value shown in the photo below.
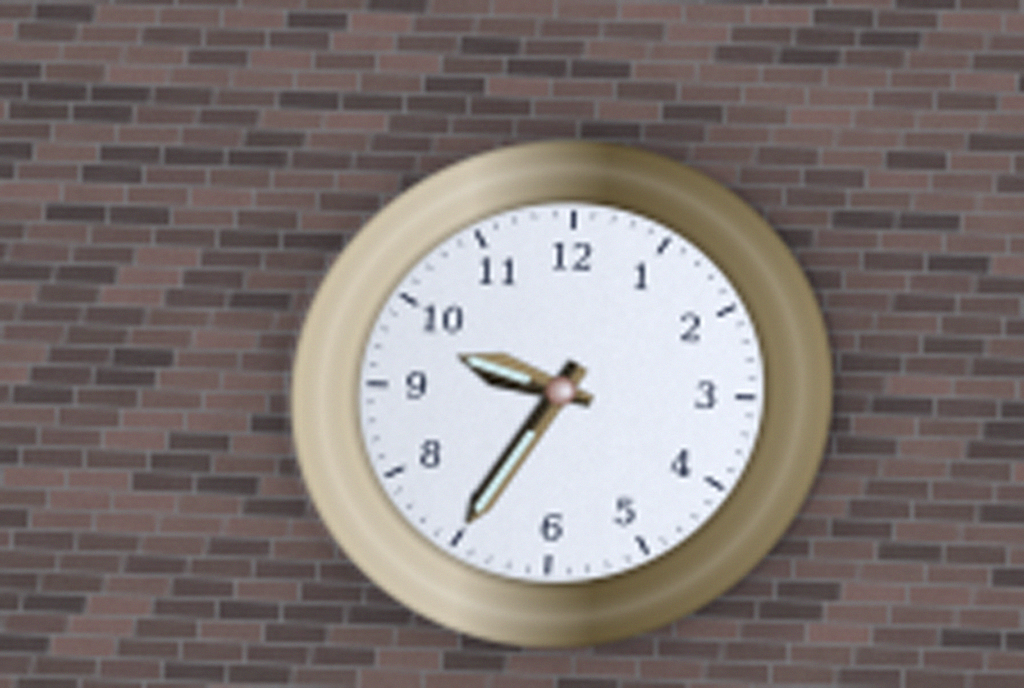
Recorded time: 9:35
